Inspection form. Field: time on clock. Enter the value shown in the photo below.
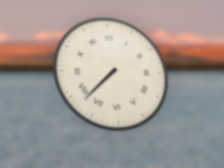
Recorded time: 7:38
